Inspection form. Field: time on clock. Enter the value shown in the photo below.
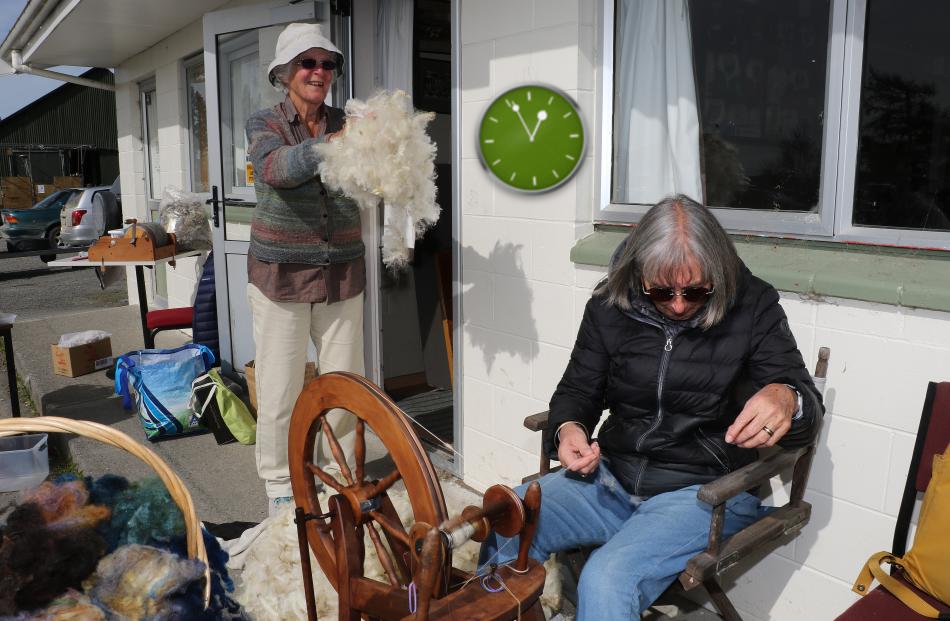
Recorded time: 12:56
